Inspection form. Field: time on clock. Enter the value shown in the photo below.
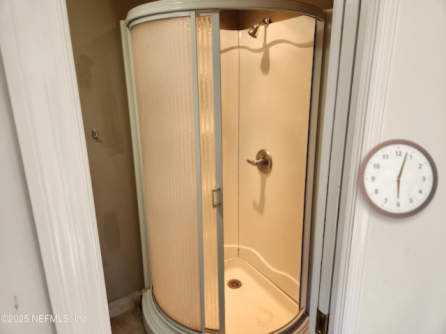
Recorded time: 6:03
